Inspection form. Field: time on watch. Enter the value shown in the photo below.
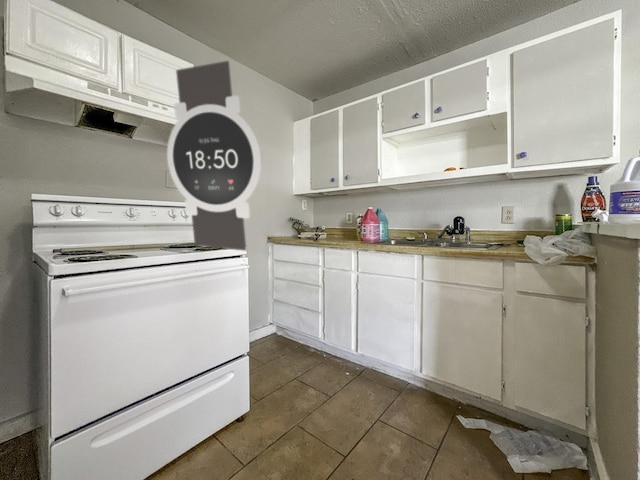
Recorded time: 18:50
